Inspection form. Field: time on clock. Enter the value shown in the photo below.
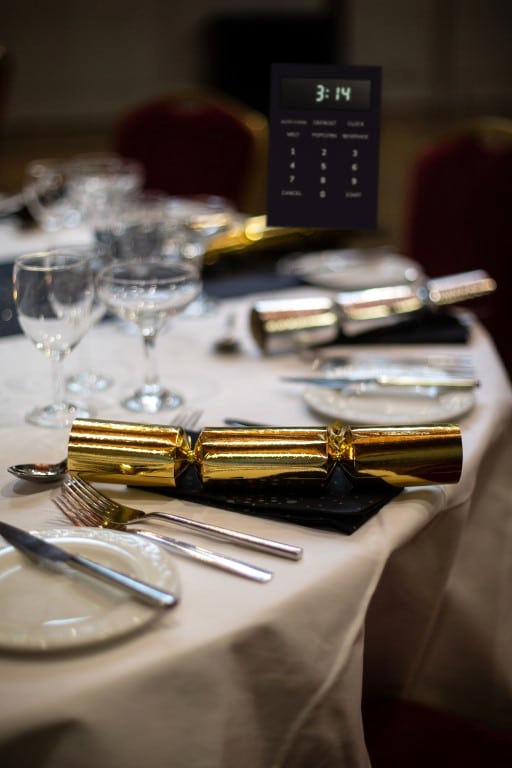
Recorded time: 3:14
